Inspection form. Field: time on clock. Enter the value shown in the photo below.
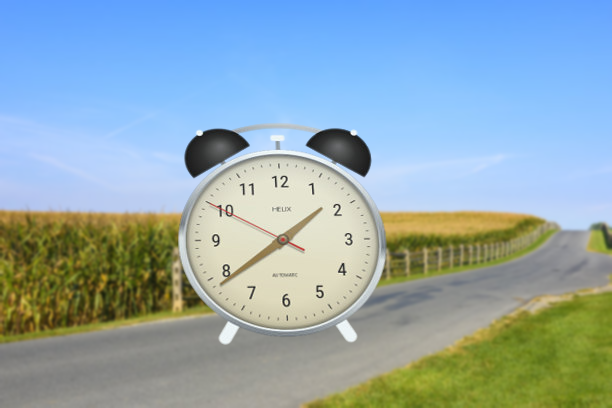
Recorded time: 1:38:50
